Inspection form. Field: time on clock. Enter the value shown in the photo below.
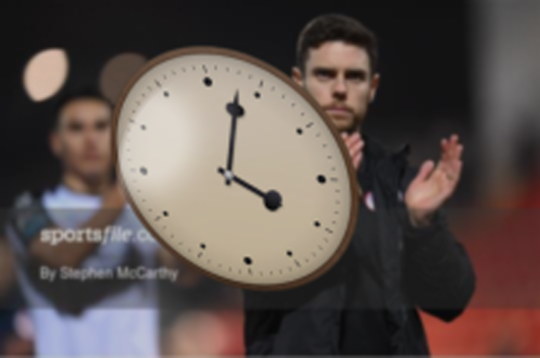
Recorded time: 4:03
